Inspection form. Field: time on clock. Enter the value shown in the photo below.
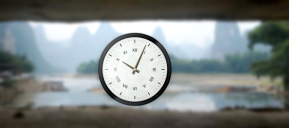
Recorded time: 10:04
